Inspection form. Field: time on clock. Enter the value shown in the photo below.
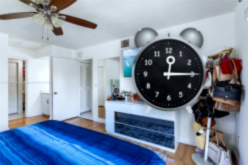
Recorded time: 12:15
